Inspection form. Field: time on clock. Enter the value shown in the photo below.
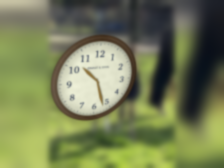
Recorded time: 10:27
